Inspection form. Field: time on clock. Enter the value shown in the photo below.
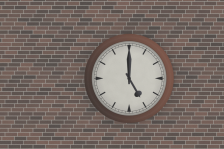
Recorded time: 5:00
